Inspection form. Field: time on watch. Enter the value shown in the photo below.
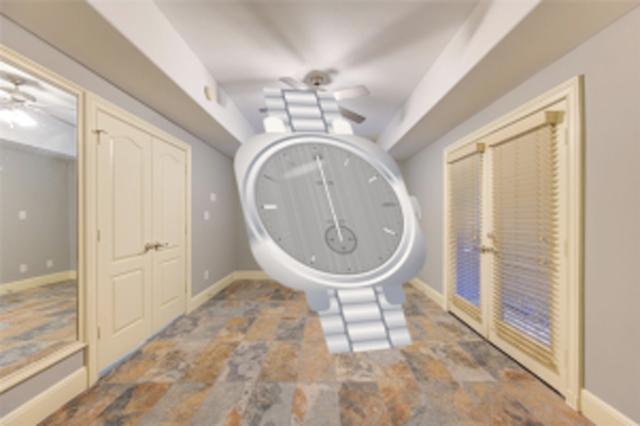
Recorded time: 6:00
